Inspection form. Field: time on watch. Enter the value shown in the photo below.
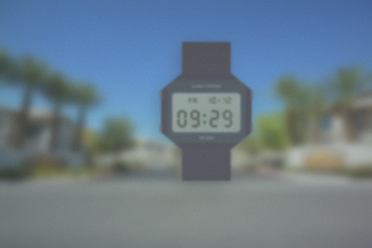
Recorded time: 9:29
